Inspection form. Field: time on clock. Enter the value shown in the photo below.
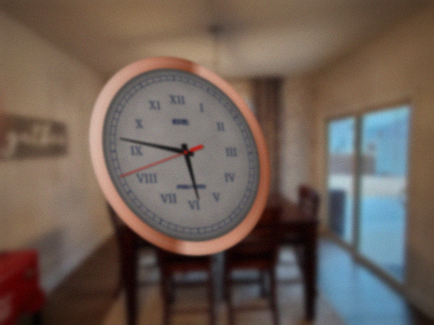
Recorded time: 5:46:42
